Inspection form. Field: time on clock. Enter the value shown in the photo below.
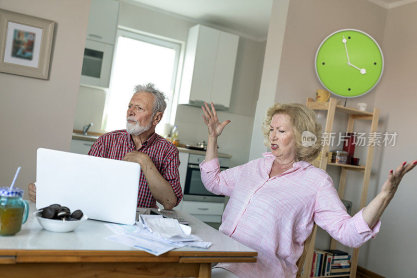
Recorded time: 3:58
